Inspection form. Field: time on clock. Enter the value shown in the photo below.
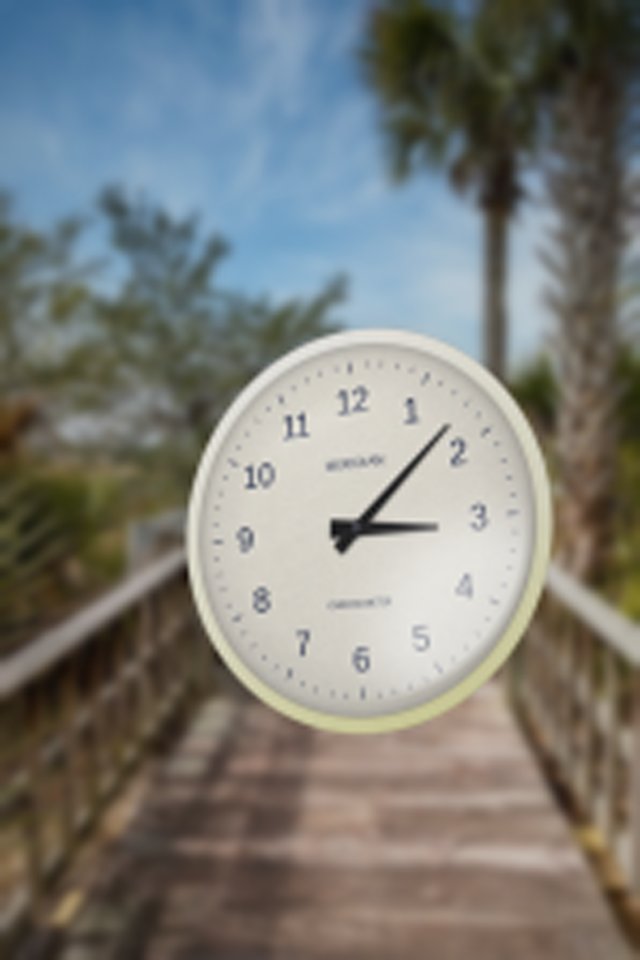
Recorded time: 3:08
